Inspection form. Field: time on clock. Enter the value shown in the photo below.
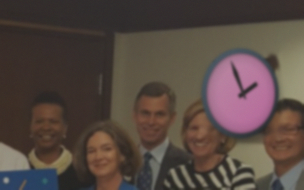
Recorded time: 1:56
